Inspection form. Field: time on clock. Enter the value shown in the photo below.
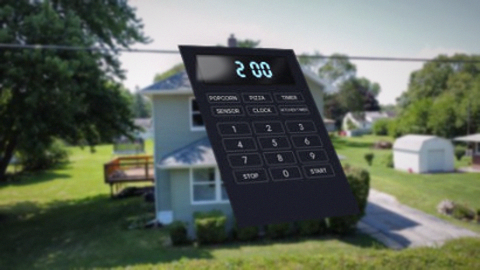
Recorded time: 2:00
